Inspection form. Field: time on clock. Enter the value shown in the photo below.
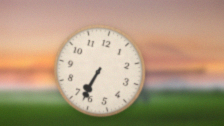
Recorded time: 6:32
